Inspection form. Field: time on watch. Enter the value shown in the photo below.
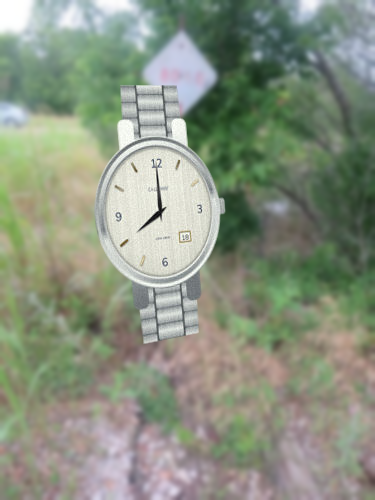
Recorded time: 8:00
